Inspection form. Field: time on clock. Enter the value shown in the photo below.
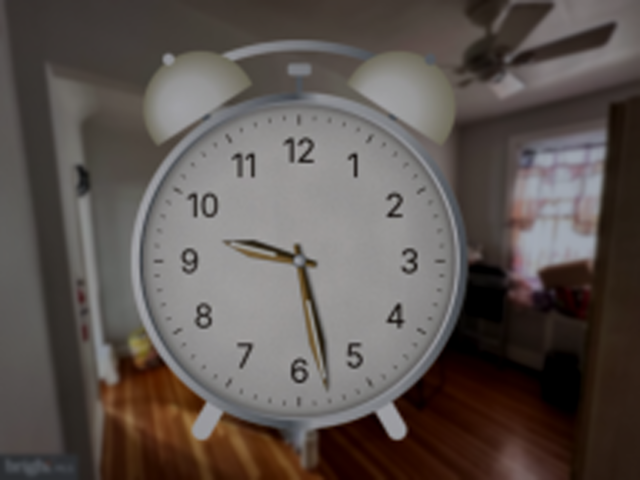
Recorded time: 9:28
